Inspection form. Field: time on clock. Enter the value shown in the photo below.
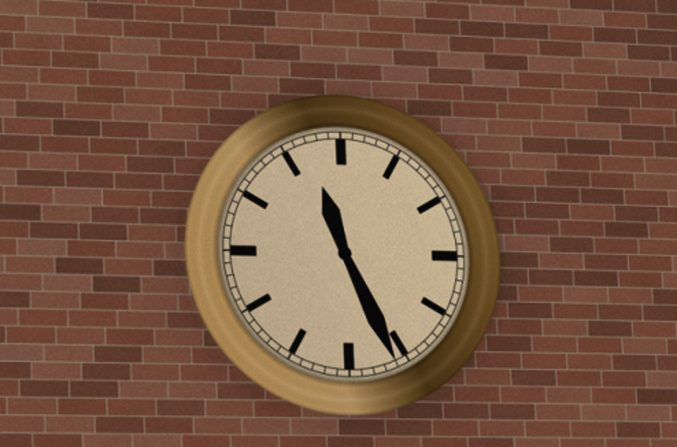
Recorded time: 11:26
